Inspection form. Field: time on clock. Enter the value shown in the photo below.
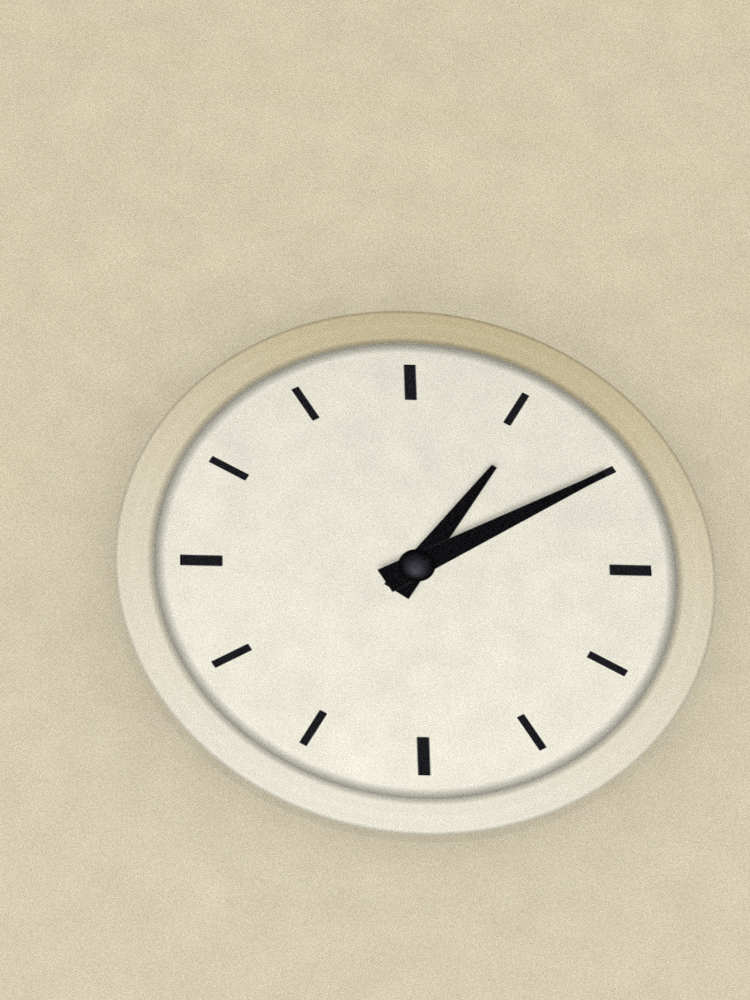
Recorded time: 1:10
